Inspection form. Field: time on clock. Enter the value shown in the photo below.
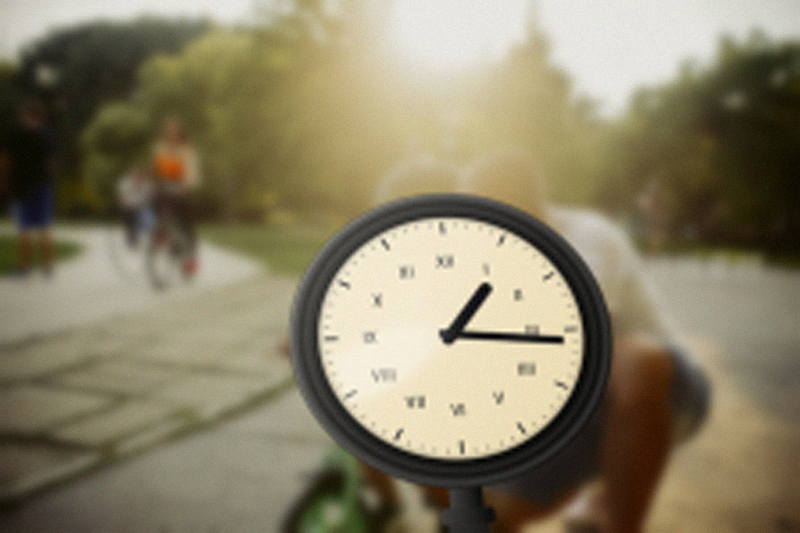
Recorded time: 1:16
